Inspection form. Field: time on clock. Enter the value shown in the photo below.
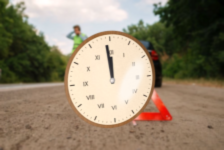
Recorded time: 11:59
